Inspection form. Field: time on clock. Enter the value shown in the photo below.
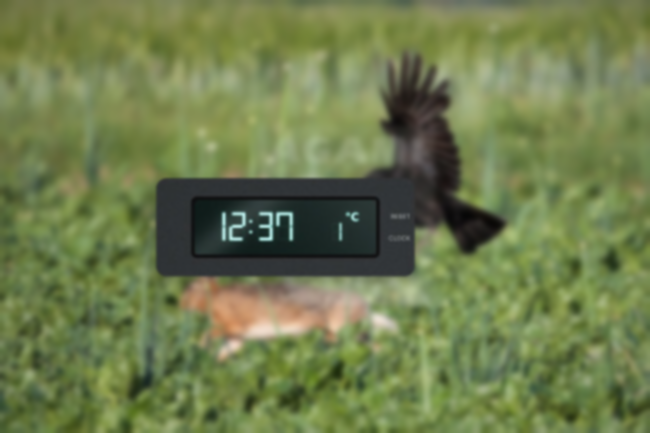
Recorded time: 12:37
